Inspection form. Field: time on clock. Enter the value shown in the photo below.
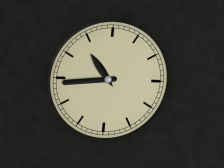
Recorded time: 10:44
